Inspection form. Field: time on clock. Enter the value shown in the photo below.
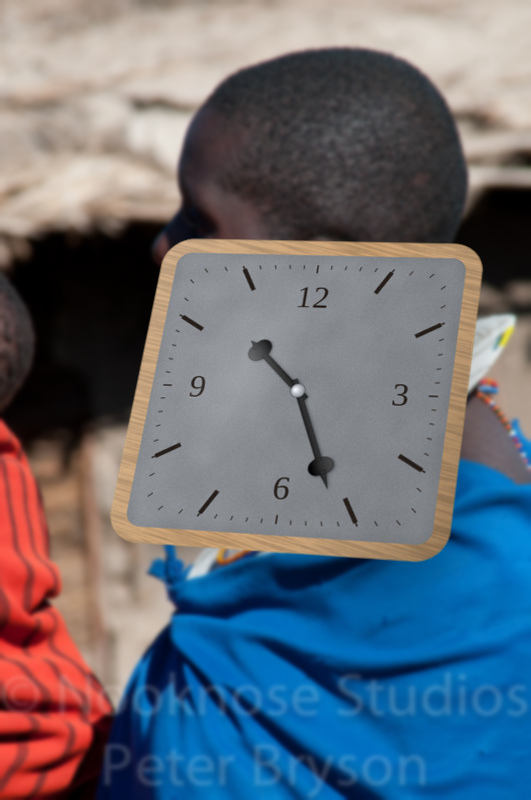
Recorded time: 10:26
